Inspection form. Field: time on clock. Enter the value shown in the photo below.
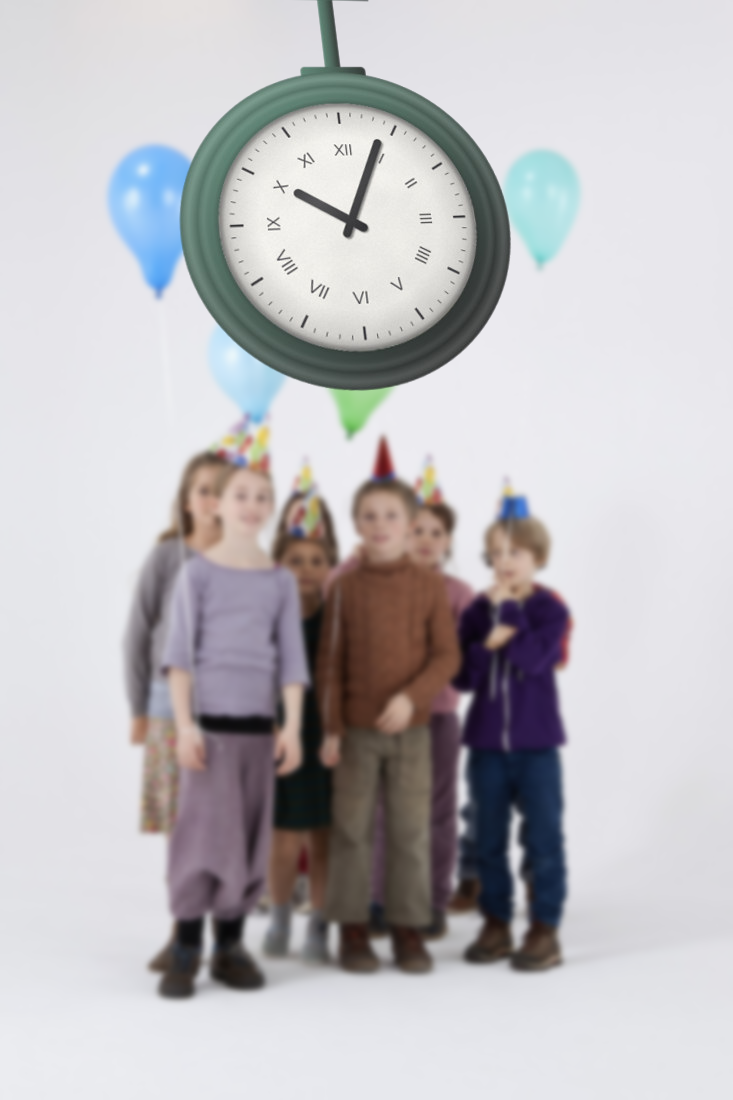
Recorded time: 10:04
